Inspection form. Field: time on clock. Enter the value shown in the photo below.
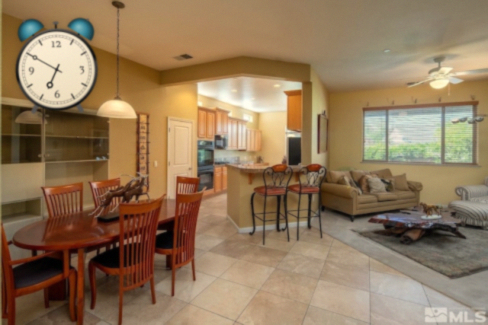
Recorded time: 6:50
